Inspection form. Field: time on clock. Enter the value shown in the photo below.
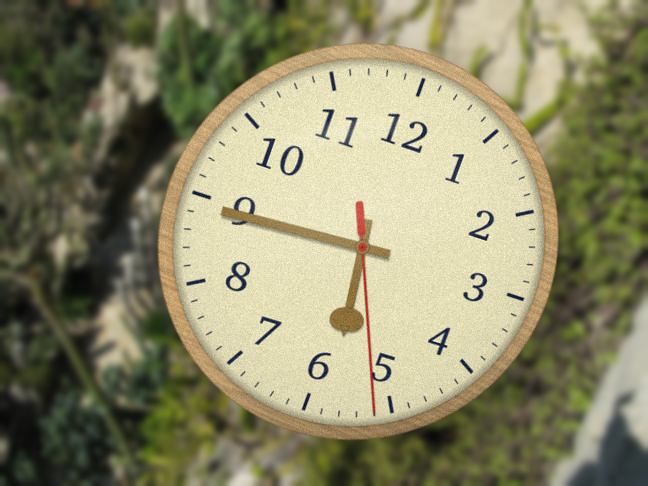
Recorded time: 5:44:26
